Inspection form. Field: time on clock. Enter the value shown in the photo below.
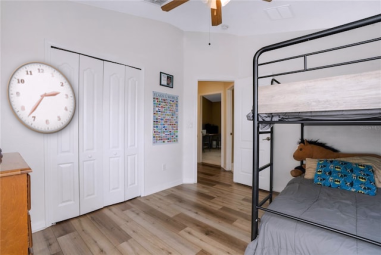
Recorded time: 2:37
